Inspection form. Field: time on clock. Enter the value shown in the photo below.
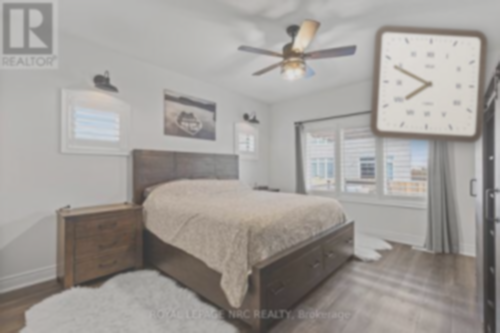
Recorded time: 7:49
